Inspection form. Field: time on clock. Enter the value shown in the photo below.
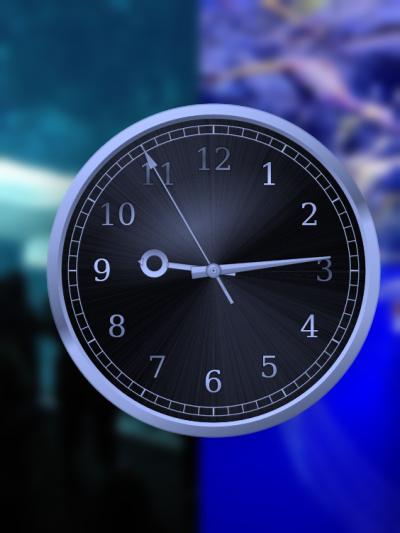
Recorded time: 9:13:55
